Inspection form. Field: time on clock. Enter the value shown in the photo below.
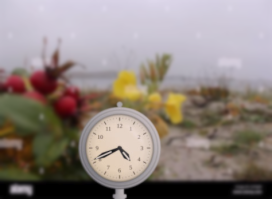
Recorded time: 4:41
